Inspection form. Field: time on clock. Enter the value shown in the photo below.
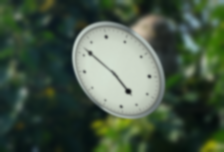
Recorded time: 4:52
